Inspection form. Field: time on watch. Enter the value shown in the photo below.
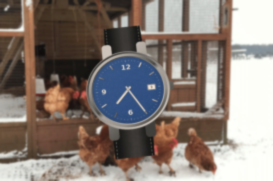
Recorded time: 7:25
